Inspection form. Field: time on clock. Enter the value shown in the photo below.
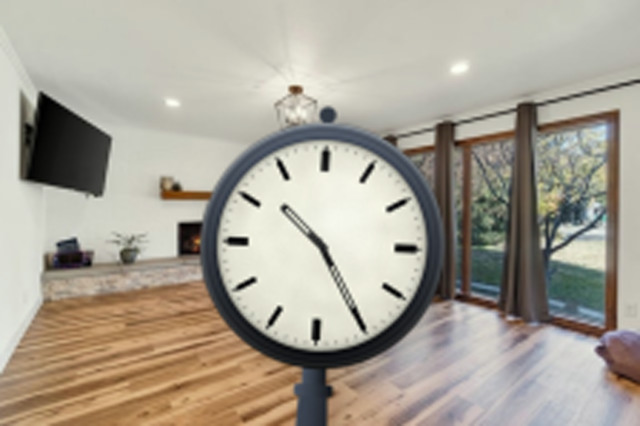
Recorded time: 10:25
